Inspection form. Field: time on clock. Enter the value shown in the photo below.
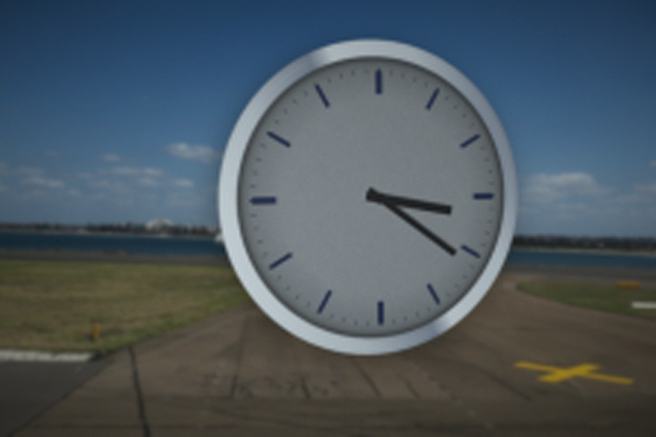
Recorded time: 3:21
